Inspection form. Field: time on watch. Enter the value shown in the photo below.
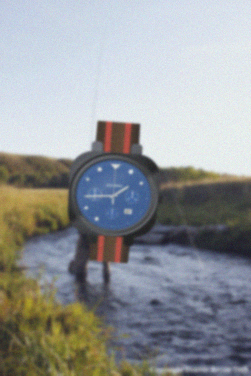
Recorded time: 1:44
